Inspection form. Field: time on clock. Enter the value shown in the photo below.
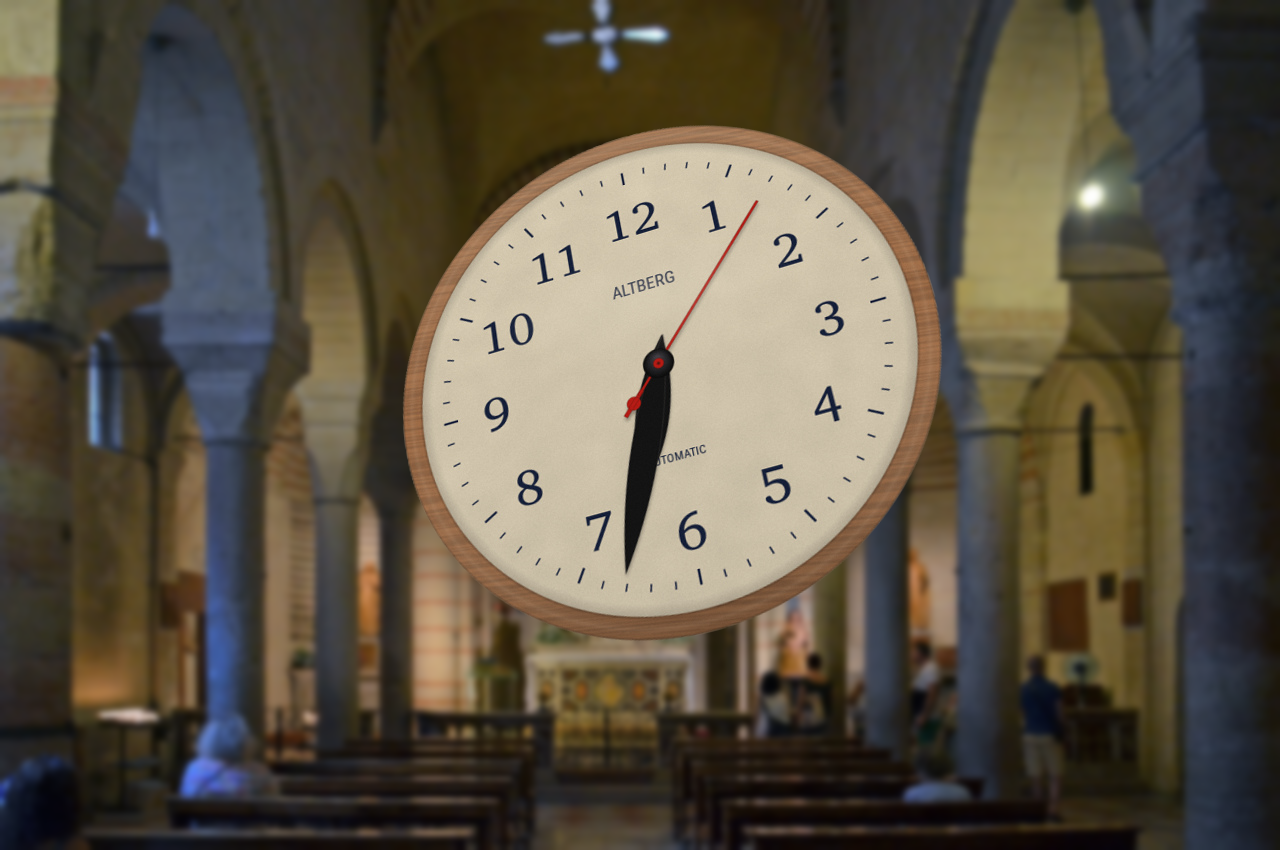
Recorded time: 6:33:07
